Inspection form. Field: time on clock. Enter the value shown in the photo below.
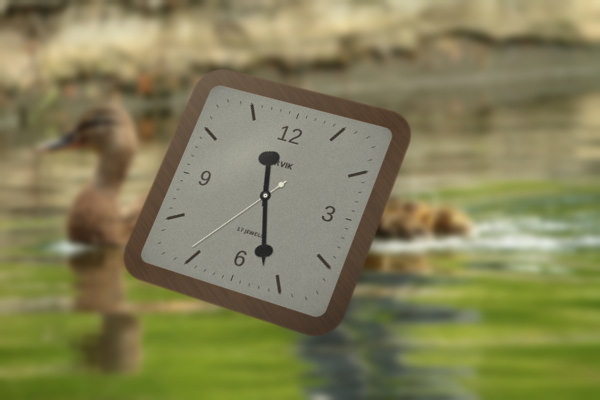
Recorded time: 11:26:36
